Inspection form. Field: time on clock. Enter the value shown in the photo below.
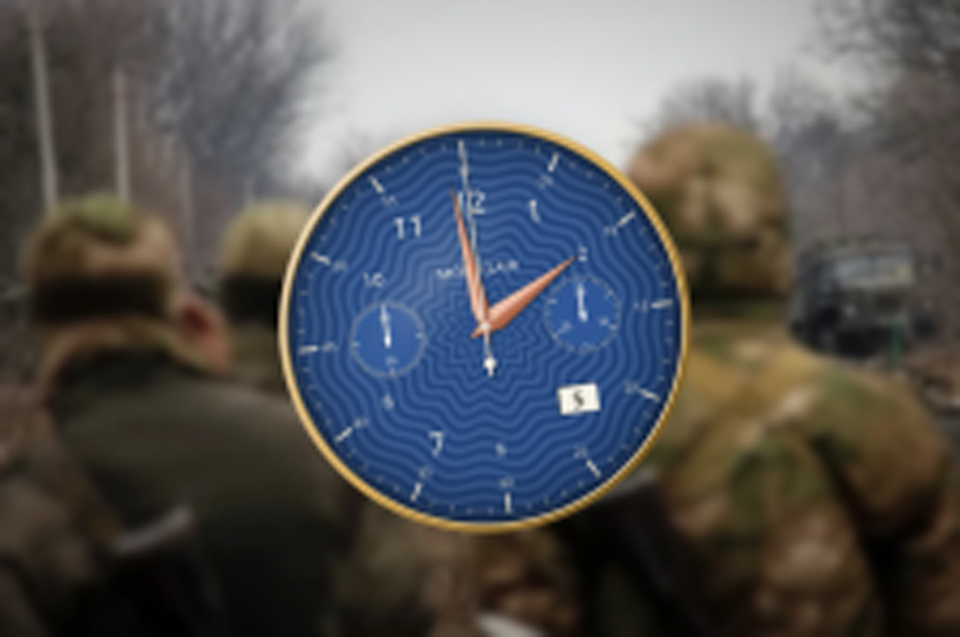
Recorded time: 1:59
